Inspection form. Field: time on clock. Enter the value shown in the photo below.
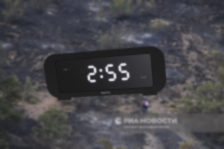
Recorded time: 2:55
